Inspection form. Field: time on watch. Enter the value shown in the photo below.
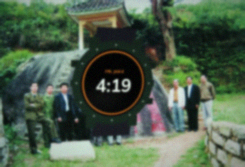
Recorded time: 4:19
